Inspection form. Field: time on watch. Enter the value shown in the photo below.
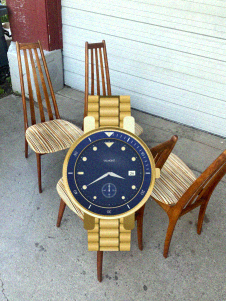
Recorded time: 3:40
